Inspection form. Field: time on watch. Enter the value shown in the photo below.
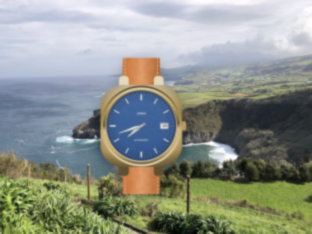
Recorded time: 7:42
